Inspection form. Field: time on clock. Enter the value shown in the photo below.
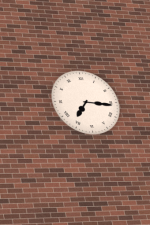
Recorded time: 7:16
